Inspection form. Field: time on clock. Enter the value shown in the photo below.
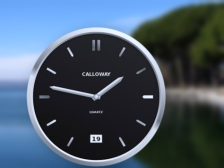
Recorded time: 1:47
